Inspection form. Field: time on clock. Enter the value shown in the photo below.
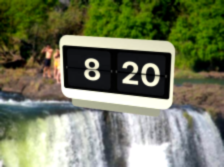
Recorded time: 8:20
